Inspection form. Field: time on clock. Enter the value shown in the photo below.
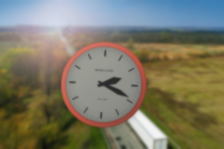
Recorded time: 2:19
